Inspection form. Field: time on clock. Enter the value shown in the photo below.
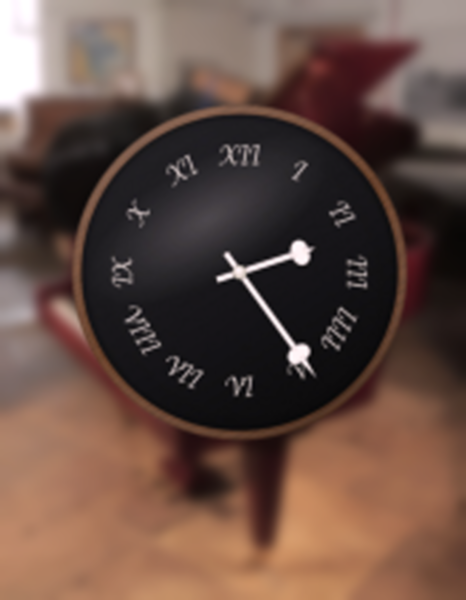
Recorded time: 2:24
